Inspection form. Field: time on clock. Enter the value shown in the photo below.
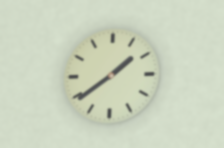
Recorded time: 1:39
